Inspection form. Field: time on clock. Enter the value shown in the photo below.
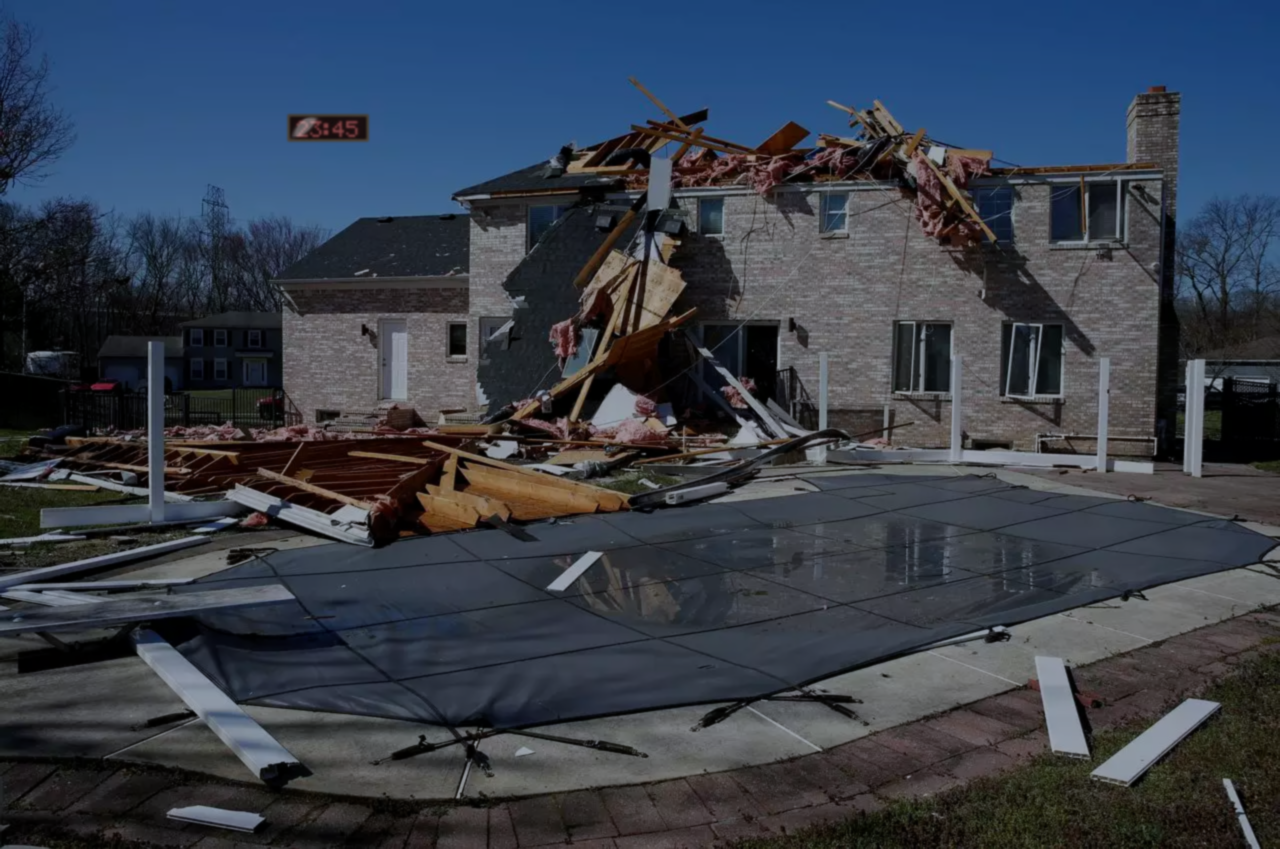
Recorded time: 23:45
